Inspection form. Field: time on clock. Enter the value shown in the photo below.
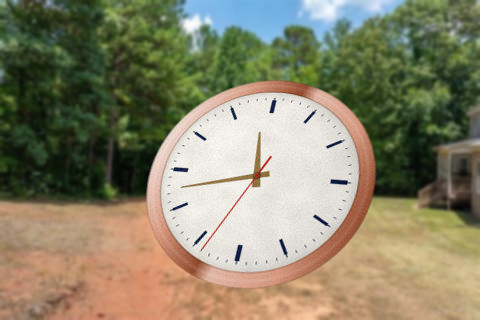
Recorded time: 11:42:34
